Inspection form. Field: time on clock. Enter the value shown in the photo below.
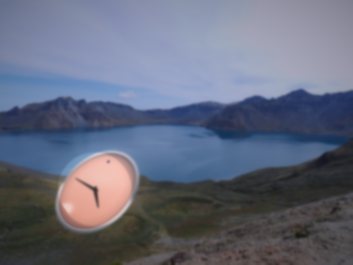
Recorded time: 4:48
